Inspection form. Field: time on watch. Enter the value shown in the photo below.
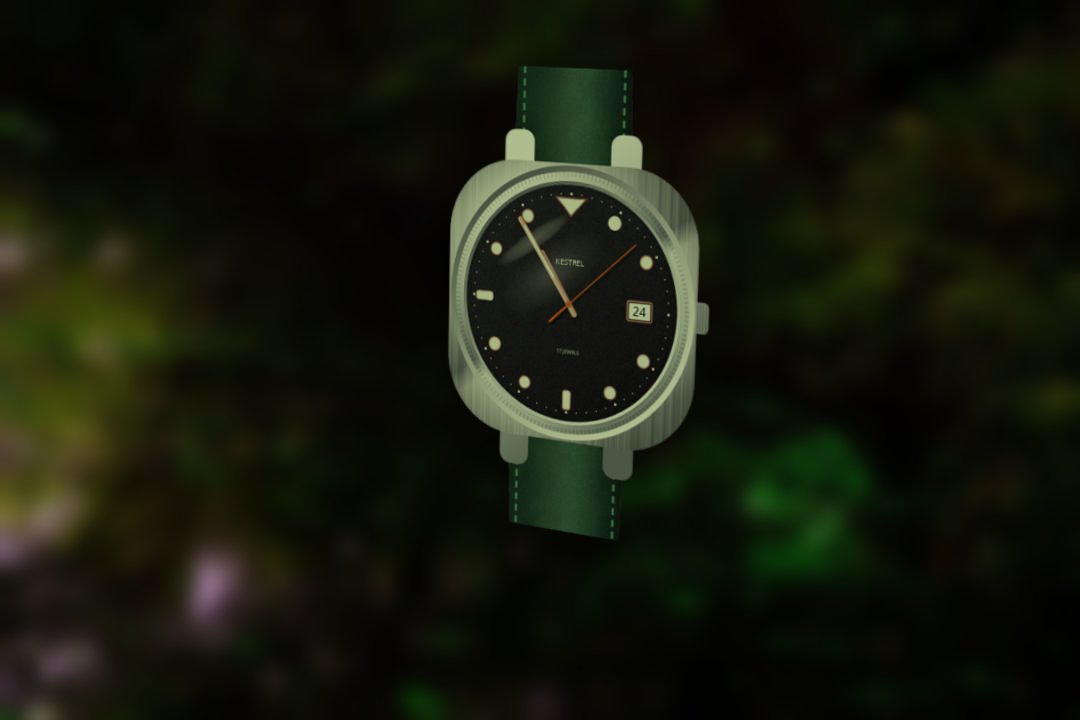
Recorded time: 10:54:08
